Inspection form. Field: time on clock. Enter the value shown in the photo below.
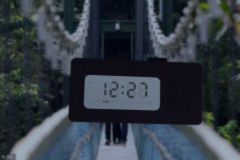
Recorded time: 12:27
